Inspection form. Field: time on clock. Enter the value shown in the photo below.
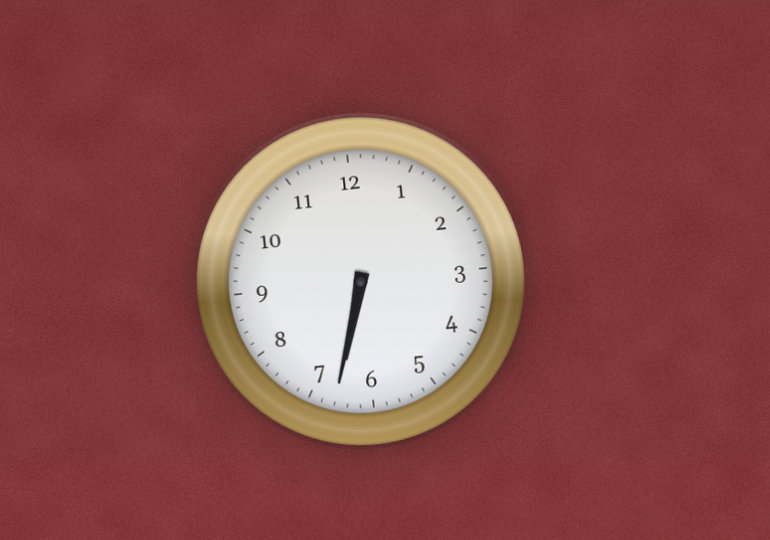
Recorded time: 6:33
